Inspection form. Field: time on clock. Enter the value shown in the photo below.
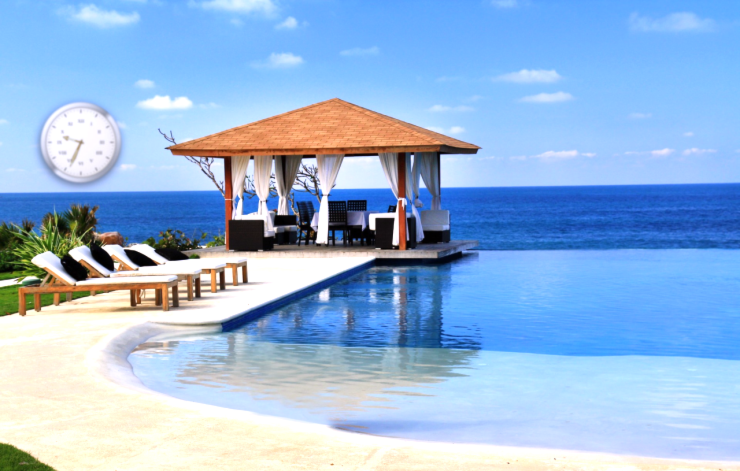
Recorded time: 9:34
